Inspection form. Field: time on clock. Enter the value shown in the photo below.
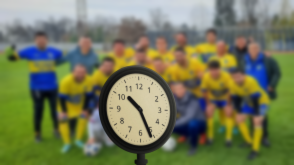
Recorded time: 10:26
